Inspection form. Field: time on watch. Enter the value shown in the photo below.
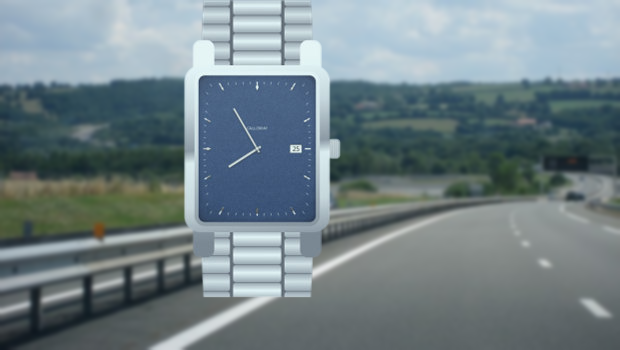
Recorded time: 7:55
